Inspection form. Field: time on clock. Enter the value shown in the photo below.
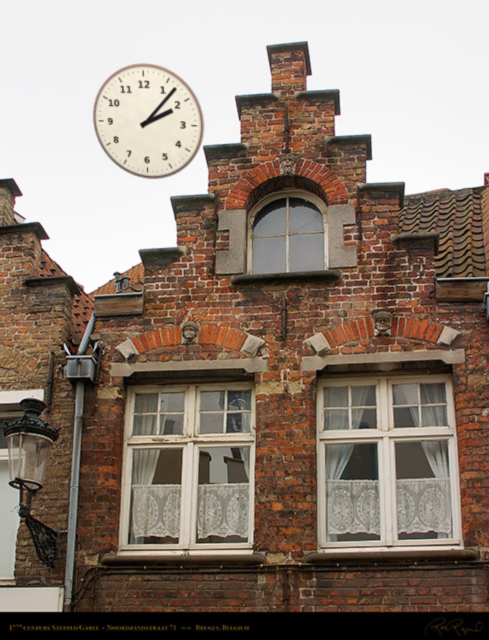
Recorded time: 2:07
